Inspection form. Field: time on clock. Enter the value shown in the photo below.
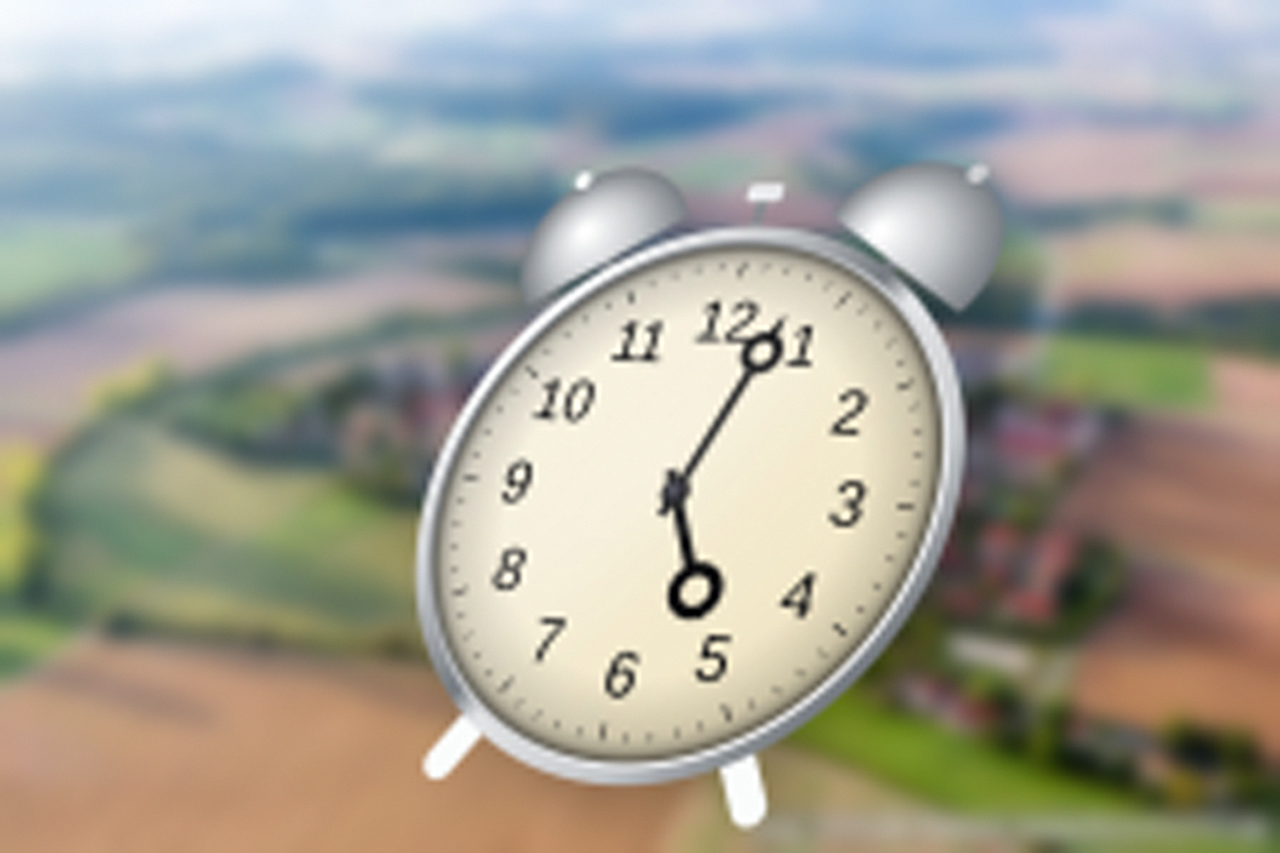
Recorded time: 5:03
